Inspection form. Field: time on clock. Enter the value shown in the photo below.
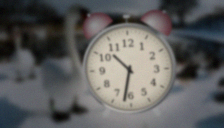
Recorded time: 10:32
